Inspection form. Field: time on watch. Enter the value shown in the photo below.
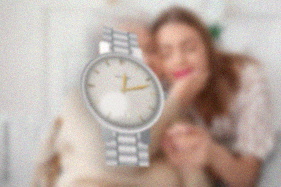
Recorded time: 12:12
